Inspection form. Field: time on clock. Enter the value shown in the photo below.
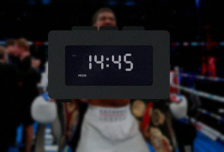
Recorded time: 14:45
